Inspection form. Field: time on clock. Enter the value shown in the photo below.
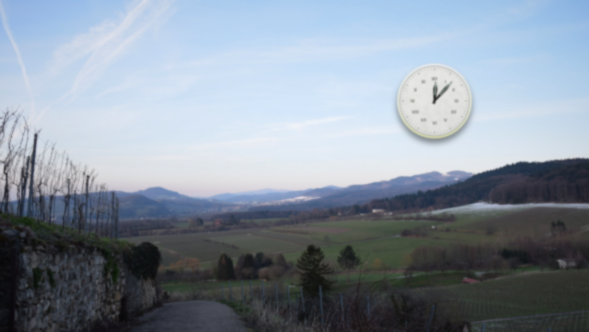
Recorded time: 12:07
